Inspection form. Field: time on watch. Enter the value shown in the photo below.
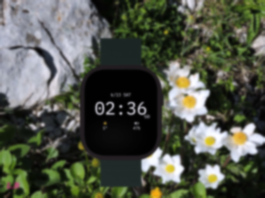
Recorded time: 2:36
